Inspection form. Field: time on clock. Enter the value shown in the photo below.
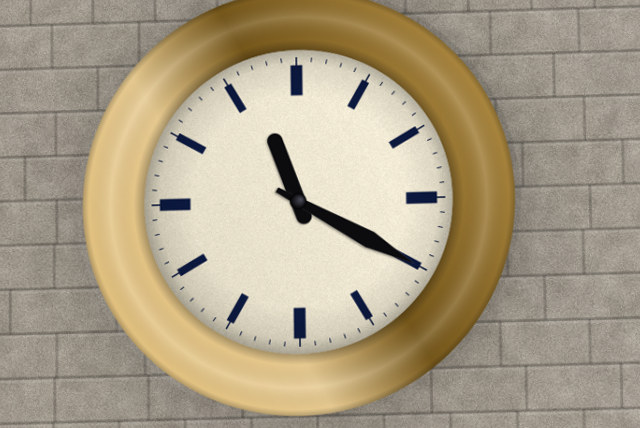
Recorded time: 11:20
